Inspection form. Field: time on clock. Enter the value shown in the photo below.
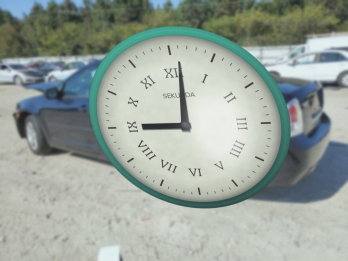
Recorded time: 9:01
